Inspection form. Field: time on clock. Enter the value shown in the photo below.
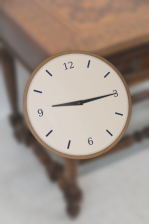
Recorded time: 9:15
